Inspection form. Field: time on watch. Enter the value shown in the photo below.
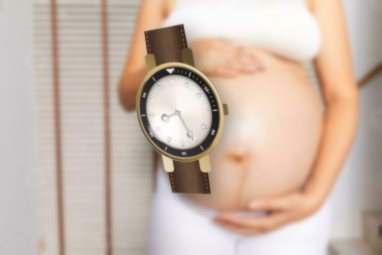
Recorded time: 8:26
